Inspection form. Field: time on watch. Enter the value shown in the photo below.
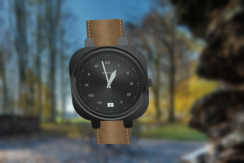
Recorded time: 12:58
